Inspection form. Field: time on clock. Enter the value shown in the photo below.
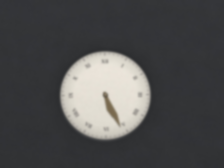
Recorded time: 5:26
